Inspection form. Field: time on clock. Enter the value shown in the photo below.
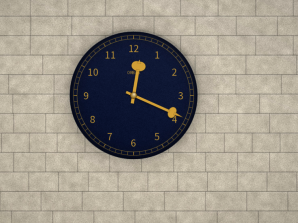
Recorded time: 12:19
